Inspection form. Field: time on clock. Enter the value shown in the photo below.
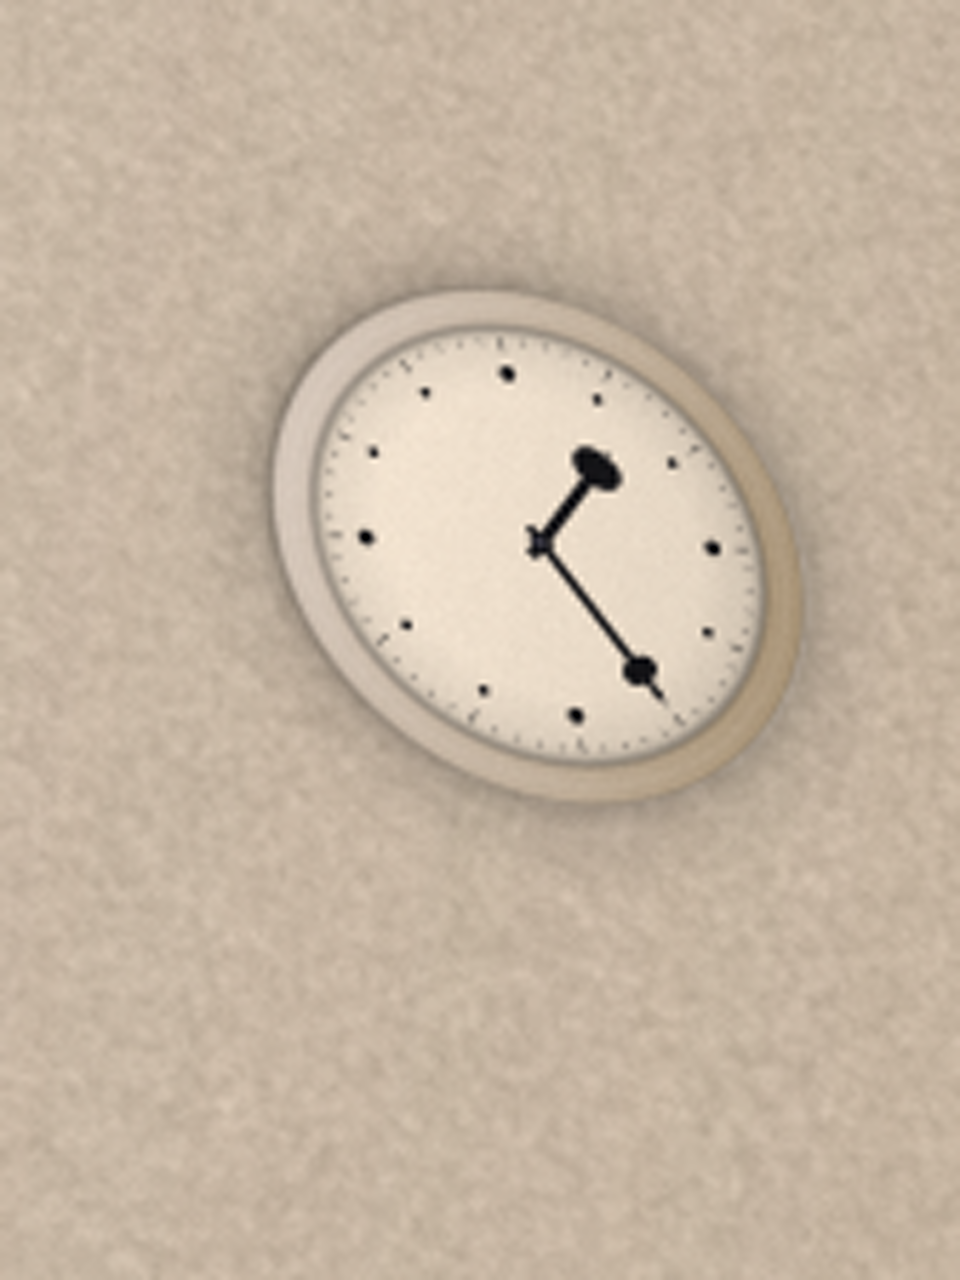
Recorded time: 1:25
